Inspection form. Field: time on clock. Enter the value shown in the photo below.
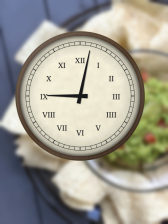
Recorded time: 9:02
